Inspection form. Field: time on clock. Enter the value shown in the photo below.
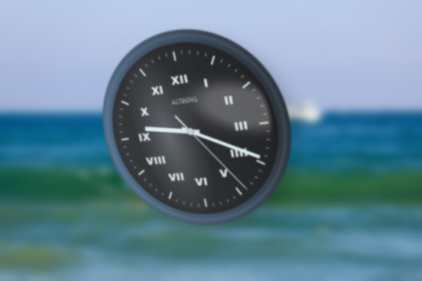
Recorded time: 9:19:24
